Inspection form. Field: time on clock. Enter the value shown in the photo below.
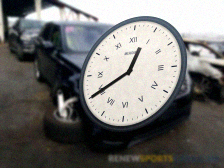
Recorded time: 12:40
